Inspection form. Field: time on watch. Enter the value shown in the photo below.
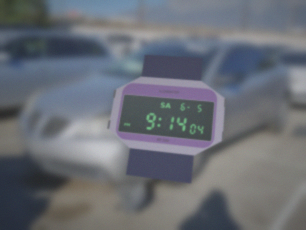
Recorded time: 9:14:04
